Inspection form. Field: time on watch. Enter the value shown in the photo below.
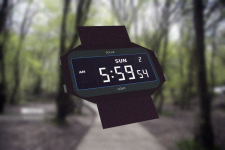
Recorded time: 5:59:54
